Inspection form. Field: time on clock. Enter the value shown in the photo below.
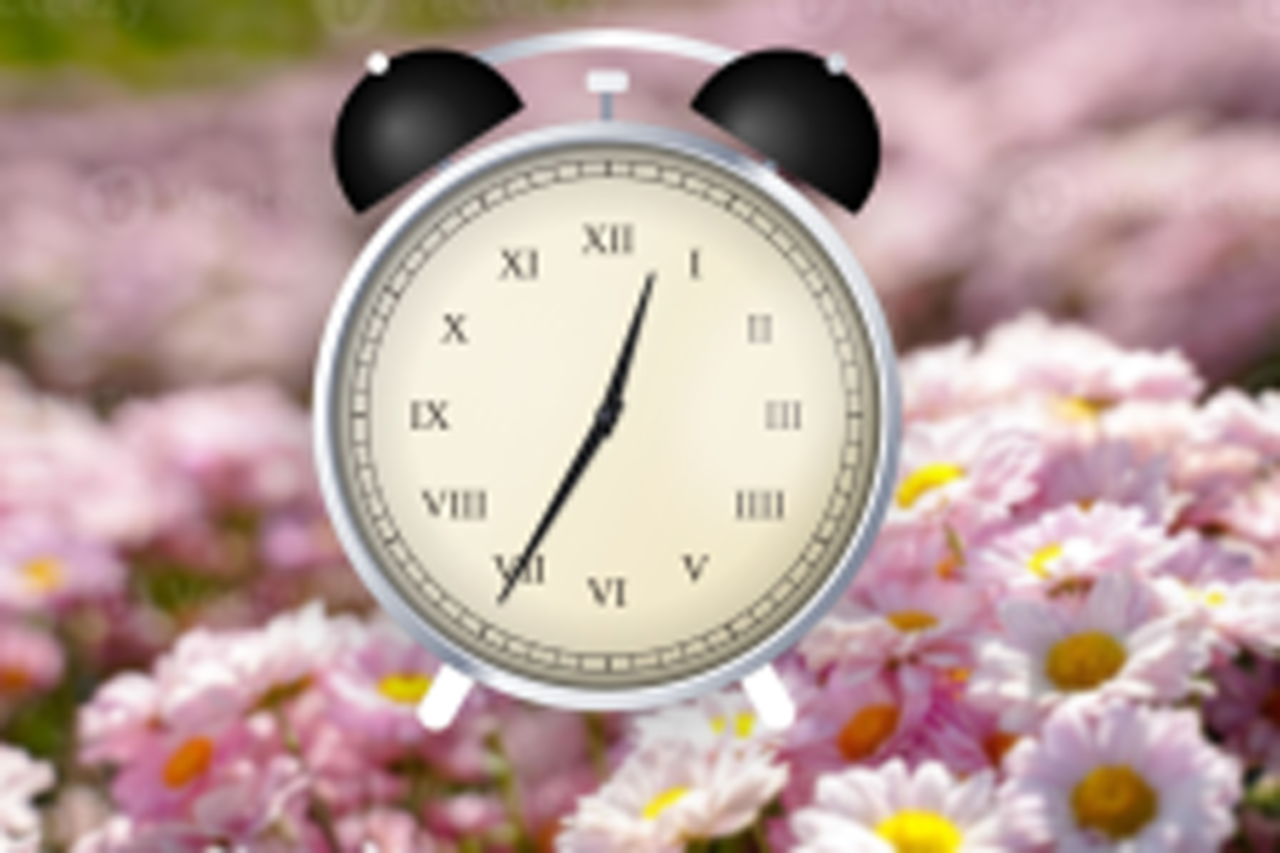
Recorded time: 12:35
